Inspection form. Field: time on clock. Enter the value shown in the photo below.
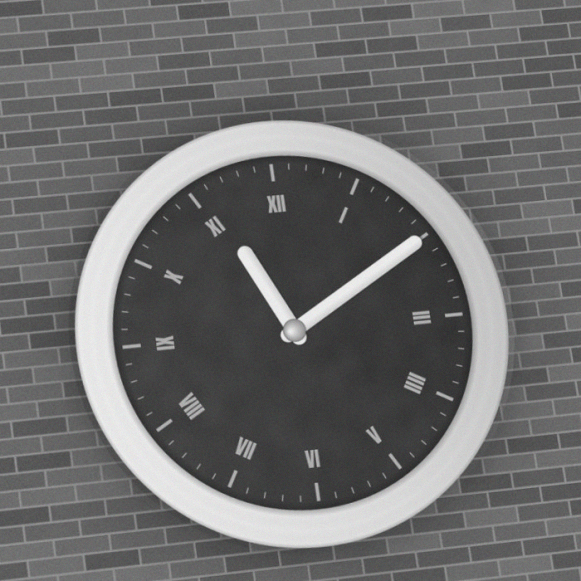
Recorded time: 11:10
